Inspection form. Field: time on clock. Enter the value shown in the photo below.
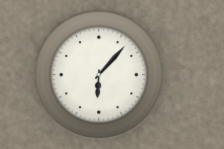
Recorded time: 6:07
